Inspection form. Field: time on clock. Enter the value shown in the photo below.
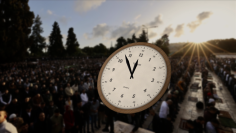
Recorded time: 11:53
